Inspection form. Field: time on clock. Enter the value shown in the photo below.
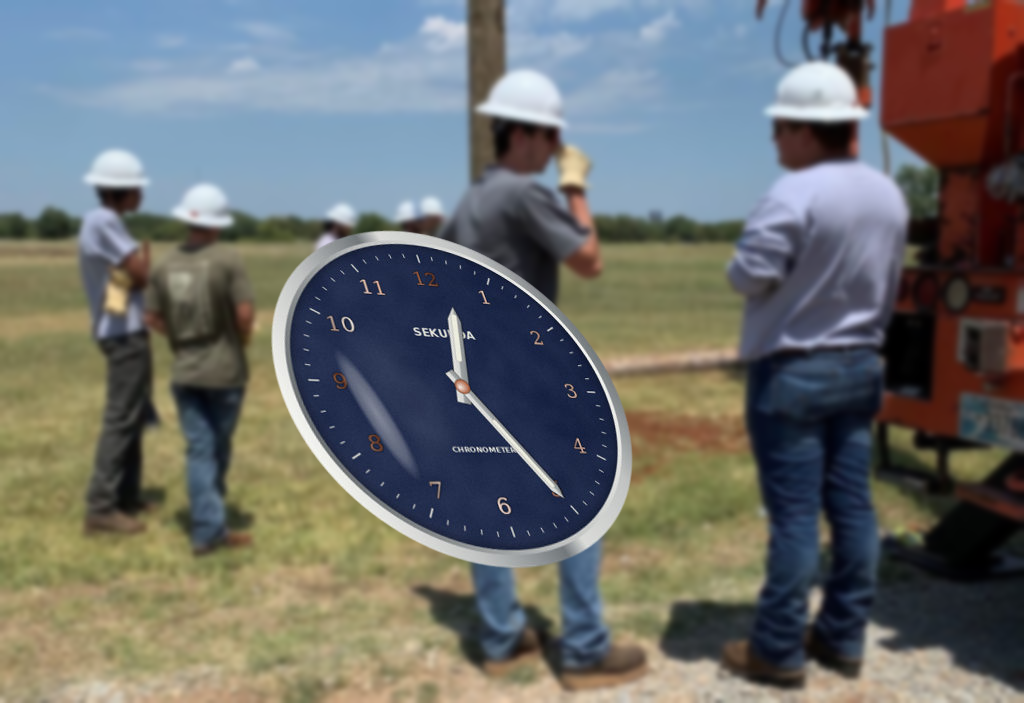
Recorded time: 12:25
